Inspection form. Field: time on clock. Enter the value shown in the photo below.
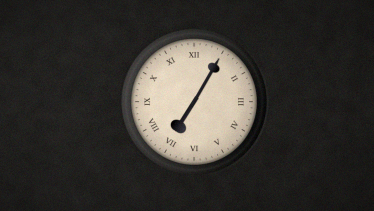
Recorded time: 7:05
